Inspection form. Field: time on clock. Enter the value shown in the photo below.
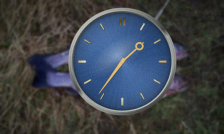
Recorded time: 1:36
